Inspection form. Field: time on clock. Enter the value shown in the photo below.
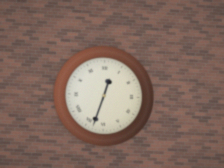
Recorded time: 12:33
